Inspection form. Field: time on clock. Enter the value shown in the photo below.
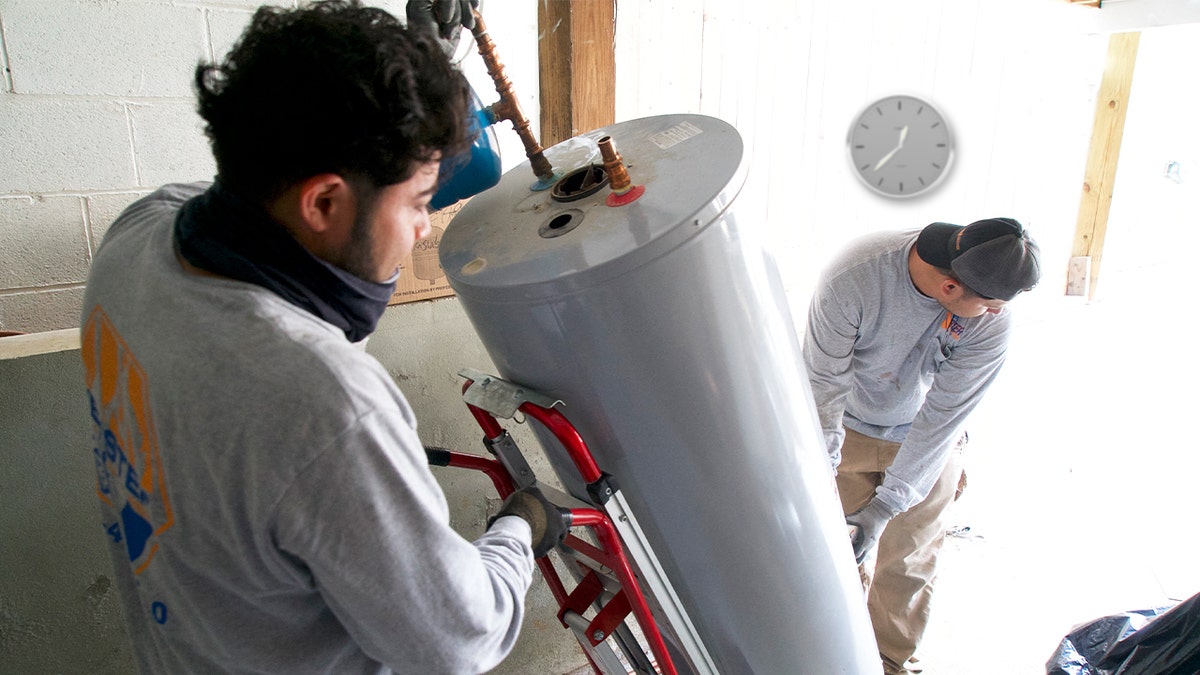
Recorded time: 12:38
